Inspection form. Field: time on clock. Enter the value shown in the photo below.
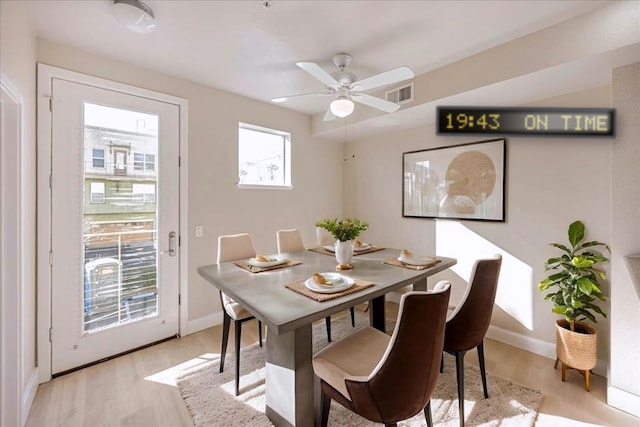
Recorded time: 19:43
